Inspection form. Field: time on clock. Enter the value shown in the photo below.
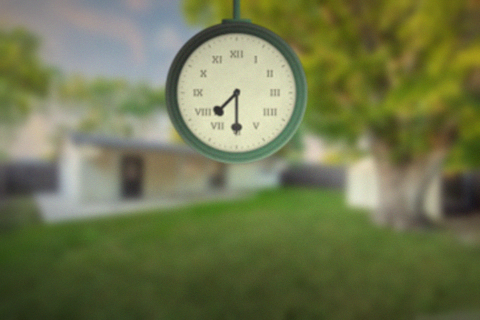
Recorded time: 7:30
